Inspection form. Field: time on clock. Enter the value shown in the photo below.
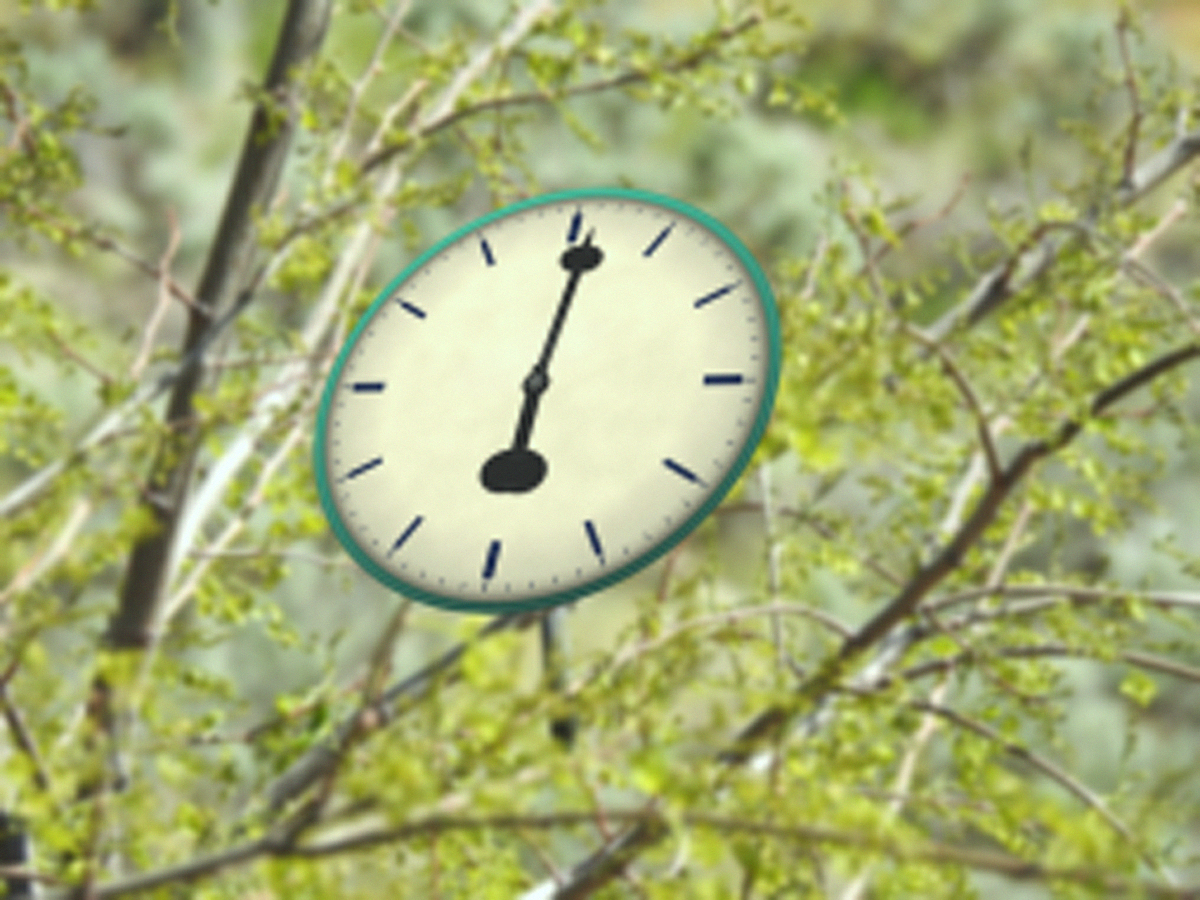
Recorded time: 6:01
